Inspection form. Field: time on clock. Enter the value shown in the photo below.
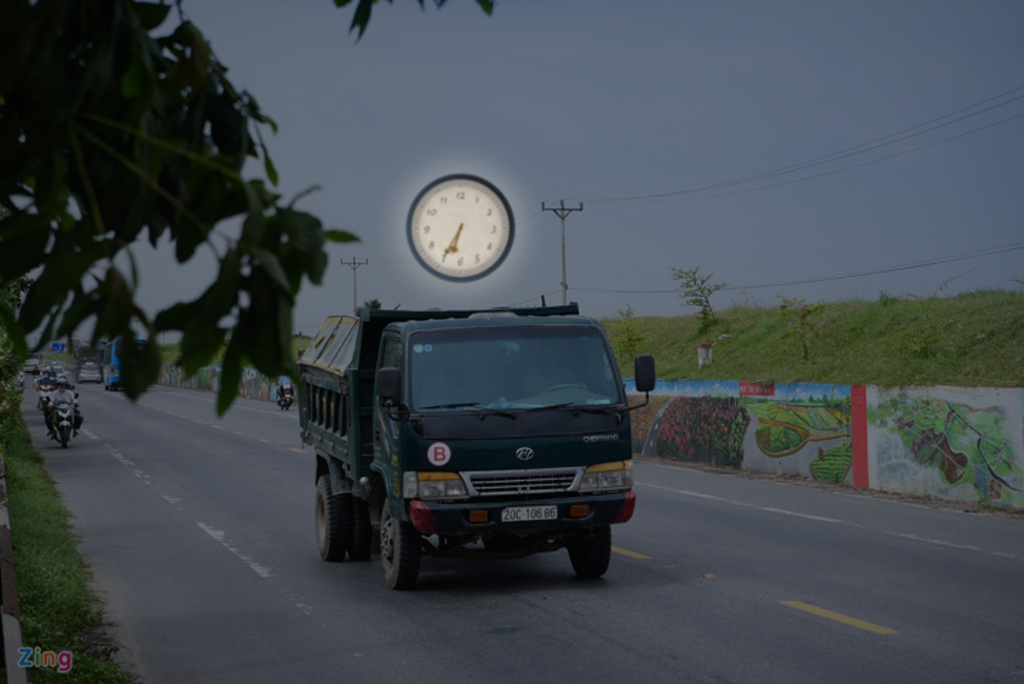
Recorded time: 6:35
